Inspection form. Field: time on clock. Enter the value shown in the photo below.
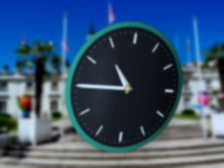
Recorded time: 10:45
